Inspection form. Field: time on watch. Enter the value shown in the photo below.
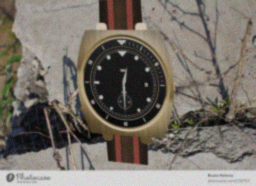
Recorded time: 12:30
